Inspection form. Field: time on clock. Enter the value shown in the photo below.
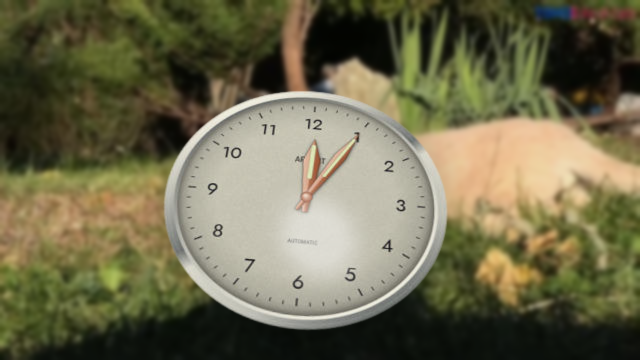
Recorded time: 12:05
